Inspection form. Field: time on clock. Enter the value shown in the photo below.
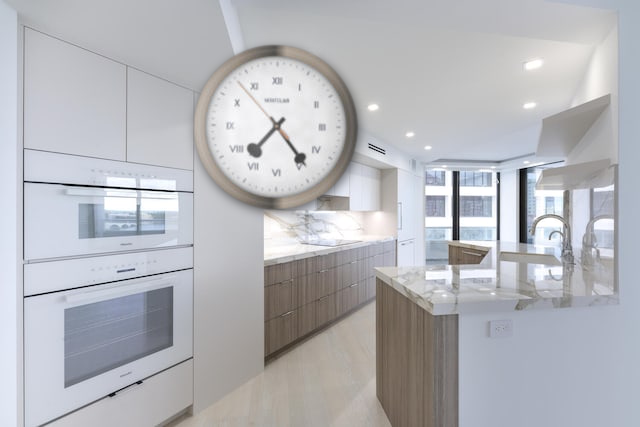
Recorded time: 7:23:53
